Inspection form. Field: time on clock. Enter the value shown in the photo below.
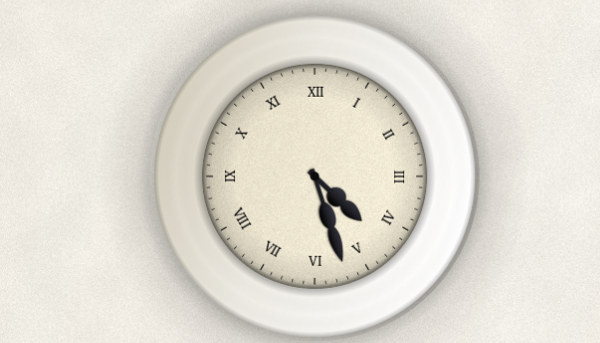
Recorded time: 4:27
